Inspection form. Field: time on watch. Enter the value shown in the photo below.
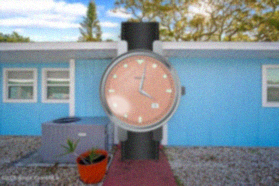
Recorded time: 4:02
